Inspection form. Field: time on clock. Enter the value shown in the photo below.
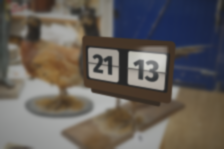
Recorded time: 21:13
